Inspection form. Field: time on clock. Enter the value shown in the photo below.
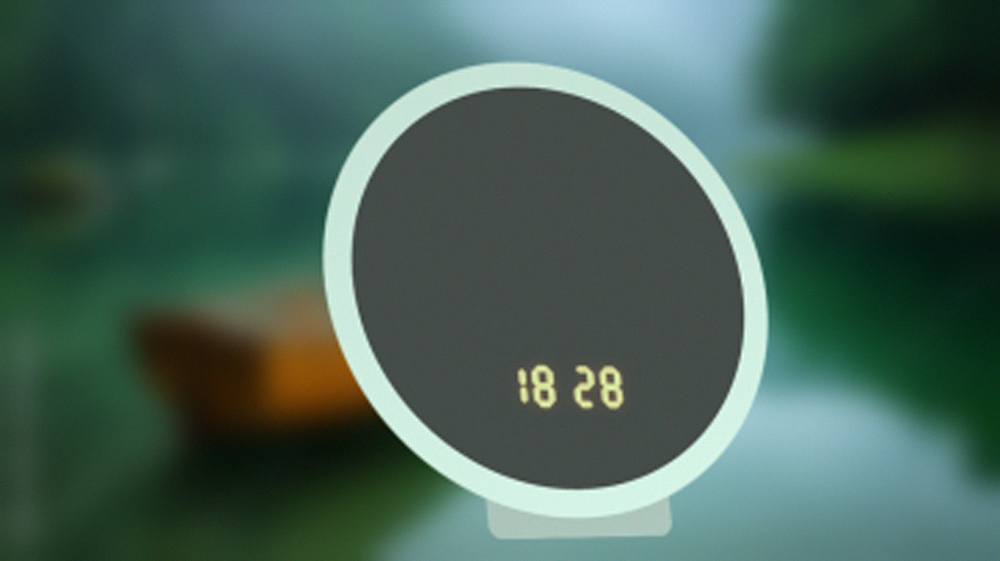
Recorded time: 18:28
